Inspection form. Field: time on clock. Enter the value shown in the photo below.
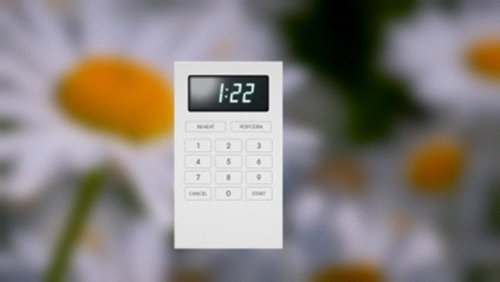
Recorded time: 1:22
